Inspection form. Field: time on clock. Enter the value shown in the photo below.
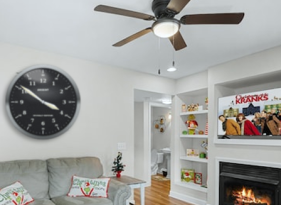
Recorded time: 3:51
